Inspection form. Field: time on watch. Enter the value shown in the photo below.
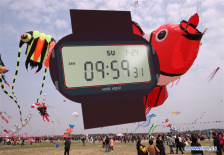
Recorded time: 9:59:31
